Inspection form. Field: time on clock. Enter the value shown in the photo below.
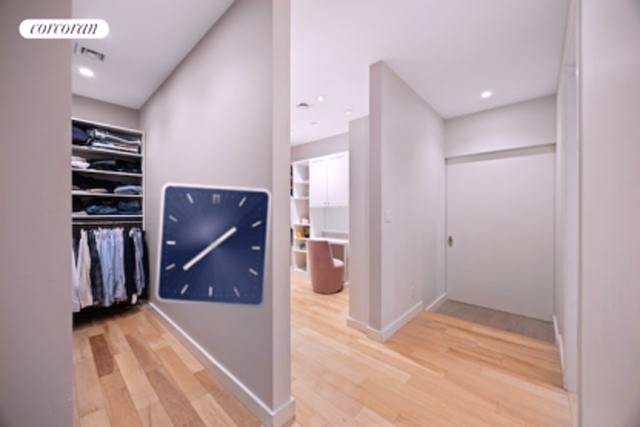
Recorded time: 1:38
